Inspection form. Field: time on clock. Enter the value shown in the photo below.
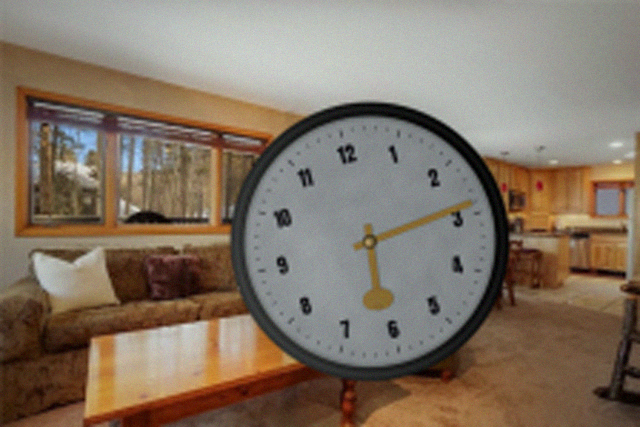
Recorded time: 6:14
